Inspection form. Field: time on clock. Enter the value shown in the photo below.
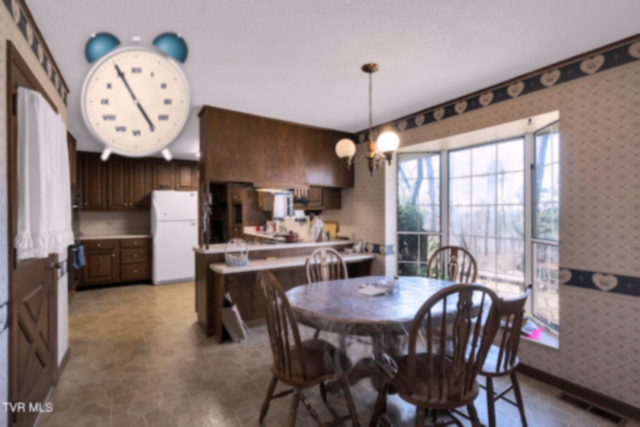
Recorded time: 4:55
